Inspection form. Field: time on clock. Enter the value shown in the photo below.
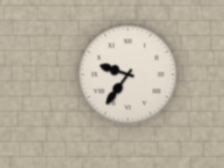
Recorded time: 9:36
